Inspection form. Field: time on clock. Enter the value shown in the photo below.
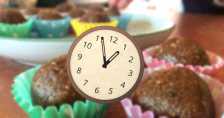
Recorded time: 12:56
